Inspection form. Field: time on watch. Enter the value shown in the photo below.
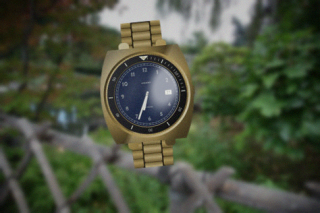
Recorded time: 6:34
